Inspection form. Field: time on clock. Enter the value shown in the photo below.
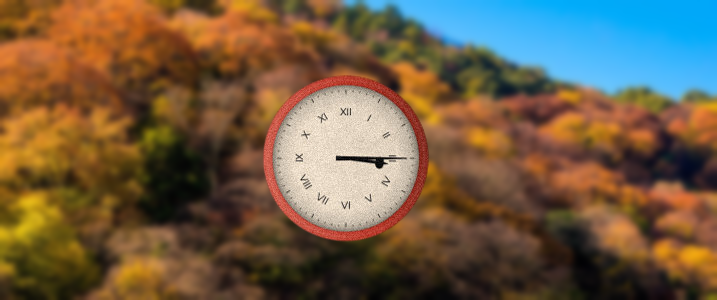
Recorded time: 3:15
